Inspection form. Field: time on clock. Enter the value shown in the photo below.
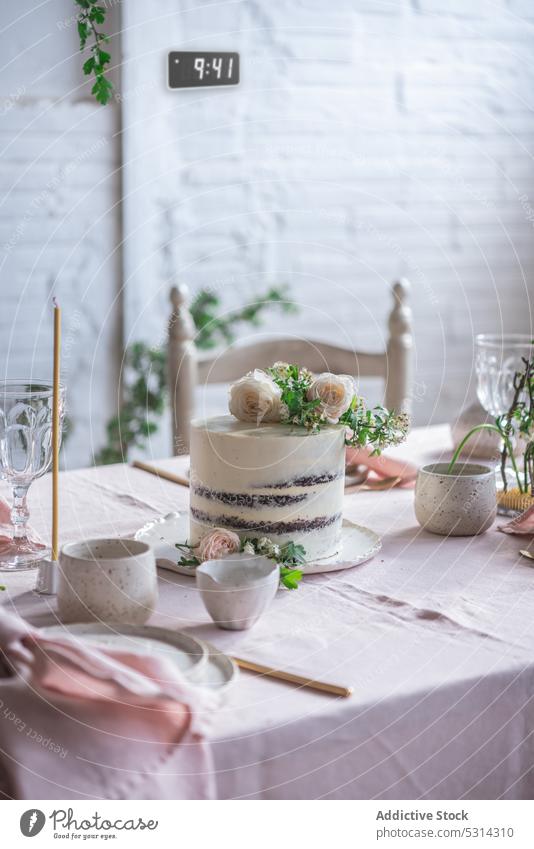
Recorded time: 9:41
